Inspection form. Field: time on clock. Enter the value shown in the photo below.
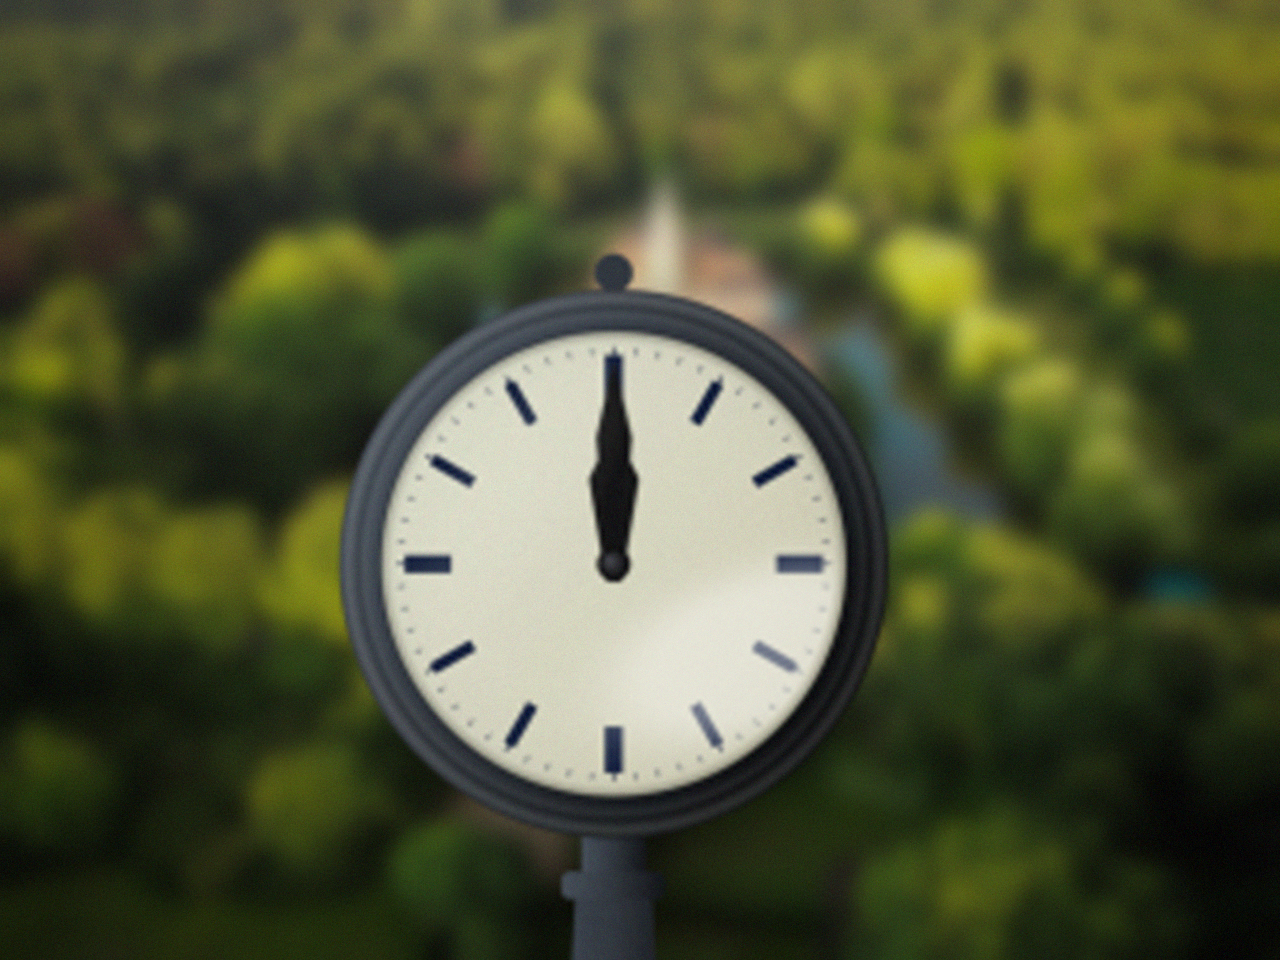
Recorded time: 12:00
